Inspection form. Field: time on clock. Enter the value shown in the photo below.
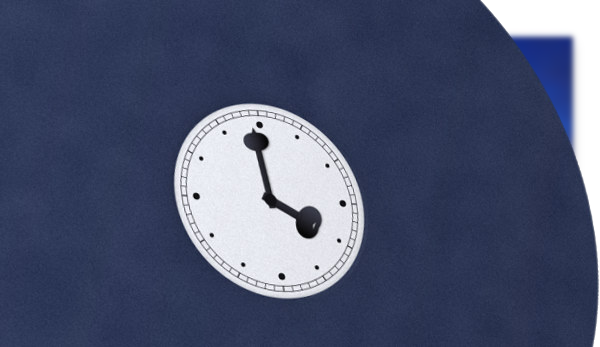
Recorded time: 3:59
